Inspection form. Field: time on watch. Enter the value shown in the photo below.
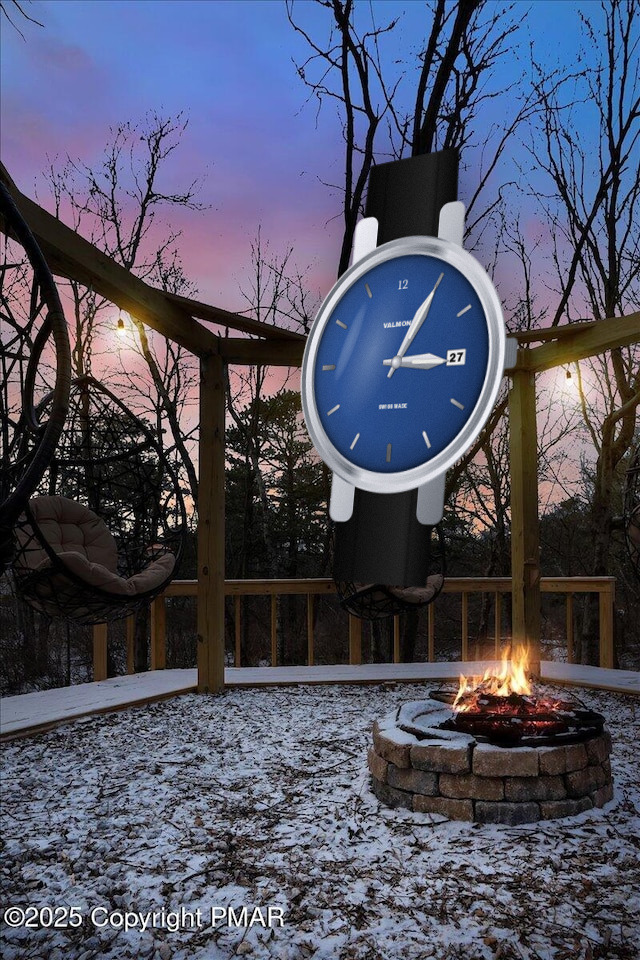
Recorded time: 3:05
